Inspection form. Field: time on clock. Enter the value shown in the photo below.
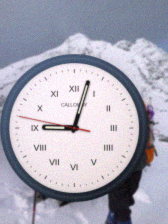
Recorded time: 9:02:47
